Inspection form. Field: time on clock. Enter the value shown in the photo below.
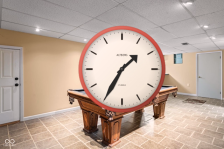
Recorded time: 1:35
